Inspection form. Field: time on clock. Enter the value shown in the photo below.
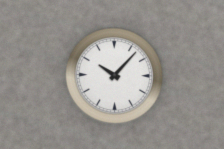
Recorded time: 10:07
